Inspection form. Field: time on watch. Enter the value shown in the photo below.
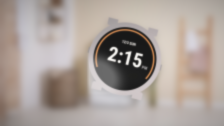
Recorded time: 2:15
